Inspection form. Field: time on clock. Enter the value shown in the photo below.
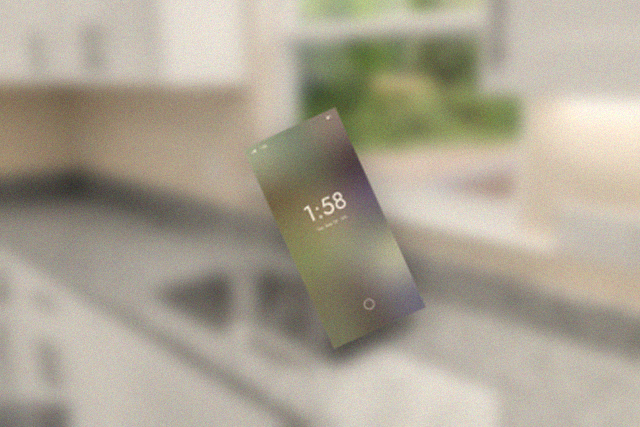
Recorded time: 1:58
